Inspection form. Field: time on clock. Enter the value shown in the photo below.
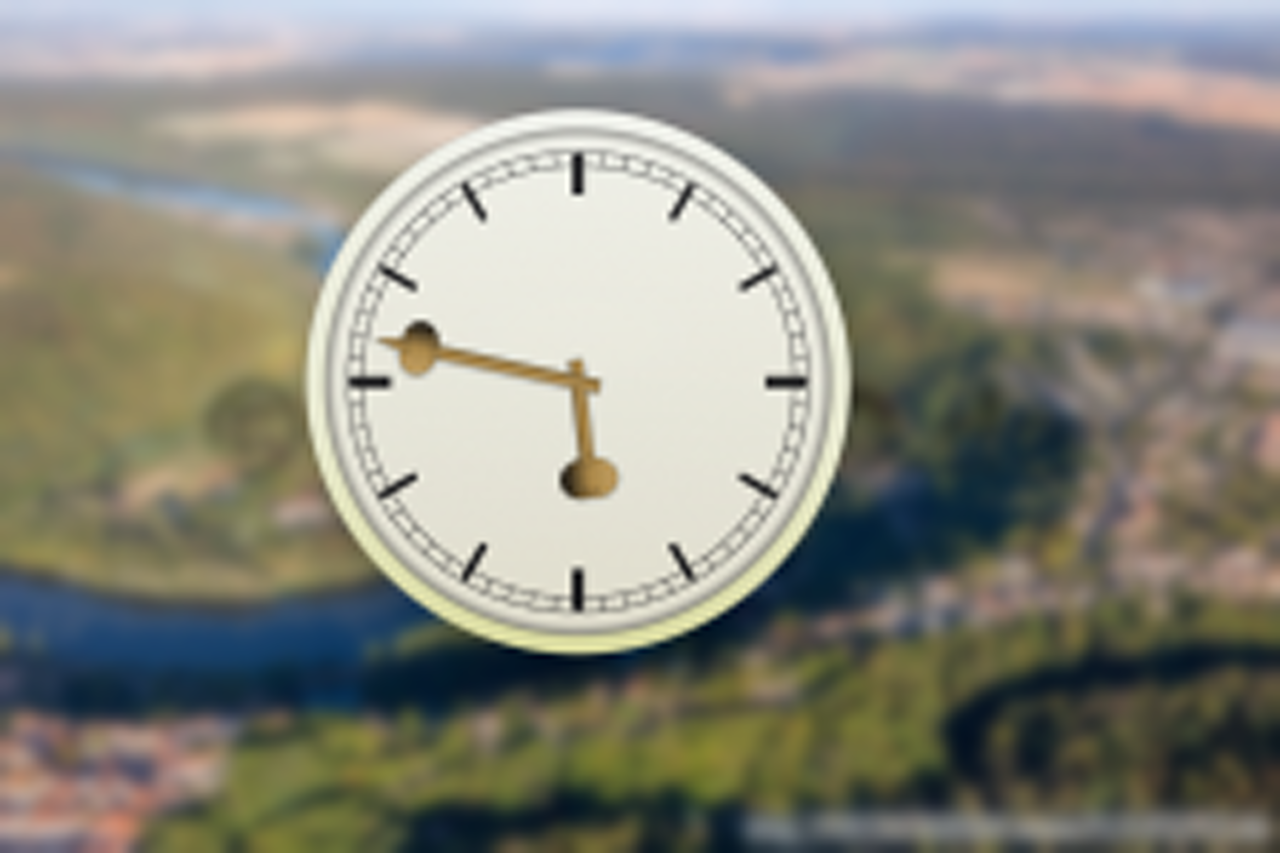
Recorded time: 5:47
